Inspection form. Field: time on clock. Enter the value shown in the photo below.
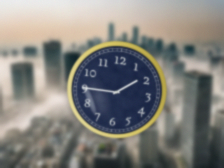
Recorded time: 1:45
